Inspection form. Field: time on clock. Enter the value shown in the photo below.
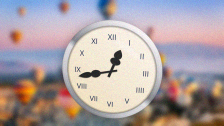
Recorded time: 12:43
